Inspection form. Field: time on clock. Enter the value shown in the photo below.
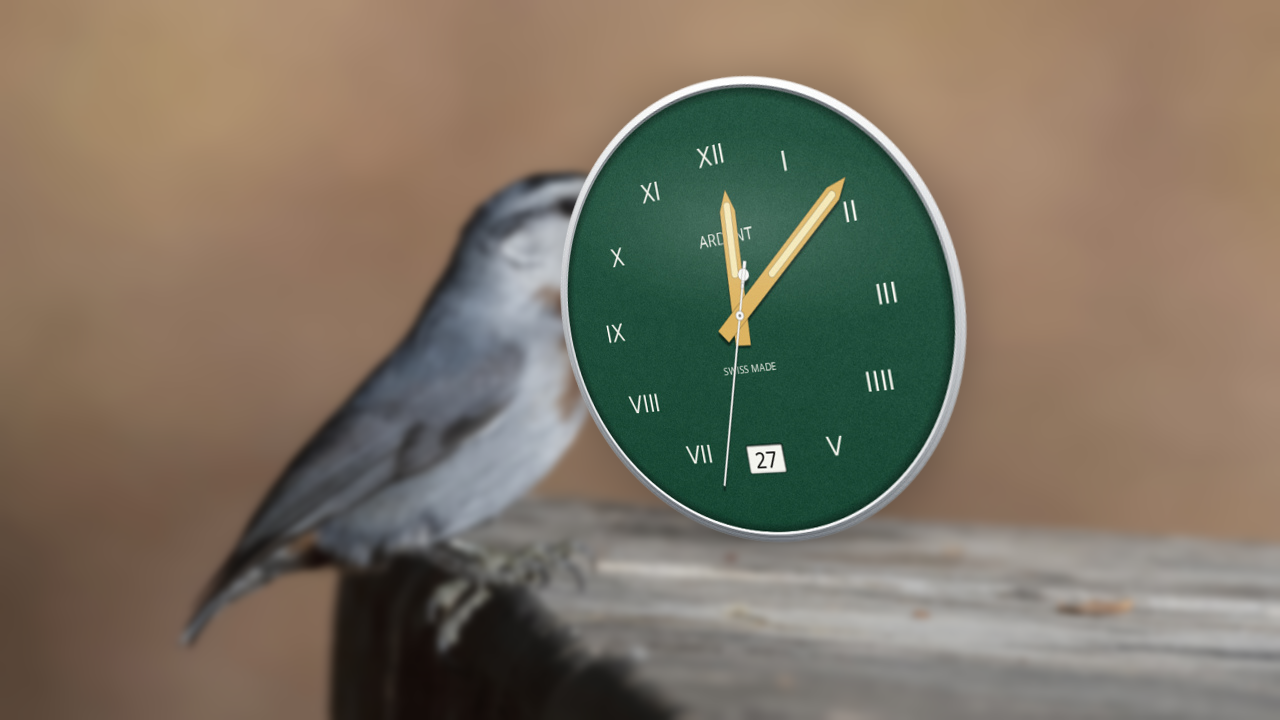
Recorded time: 12:08:33
